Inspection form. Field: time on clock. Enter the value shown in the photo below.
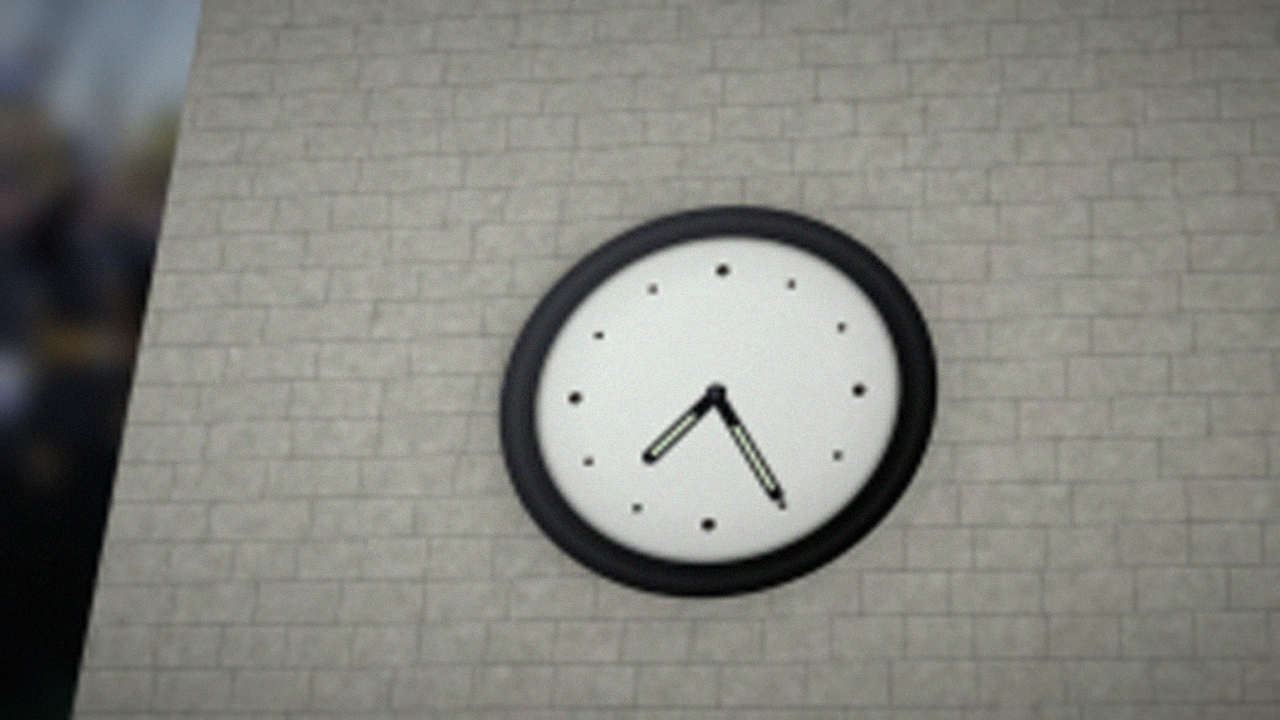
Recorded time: 7:25
